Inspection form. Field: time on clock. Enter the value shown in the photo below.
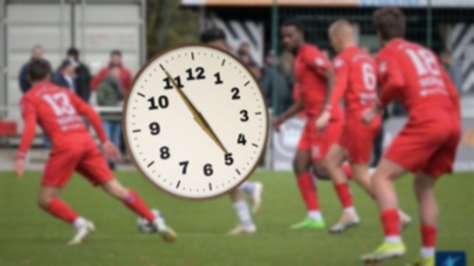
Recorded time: 4:55
